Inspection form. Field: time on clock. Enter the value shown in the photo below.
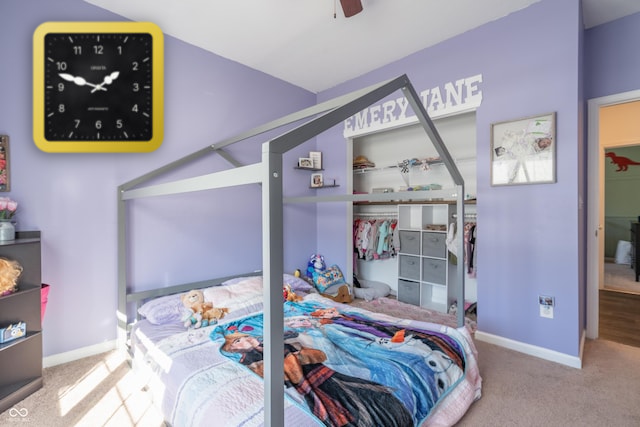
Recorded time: 1:48
